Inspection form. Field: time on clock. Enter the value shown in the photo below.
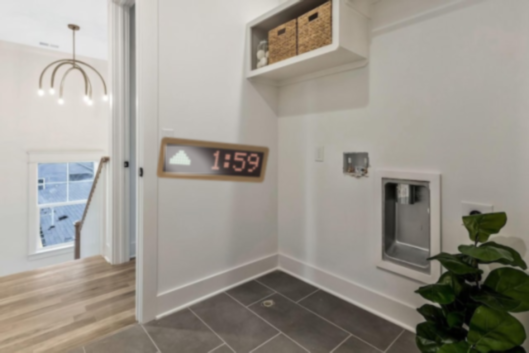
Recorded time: 1:59
